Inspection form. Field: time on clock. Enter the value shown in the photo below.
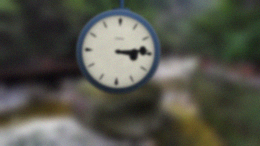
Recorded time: 3:14
